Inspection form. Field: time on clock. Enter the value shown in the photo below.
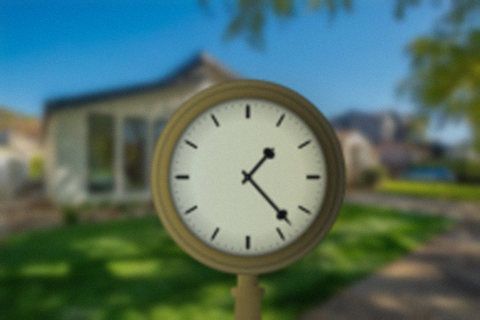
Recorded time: 1:23
